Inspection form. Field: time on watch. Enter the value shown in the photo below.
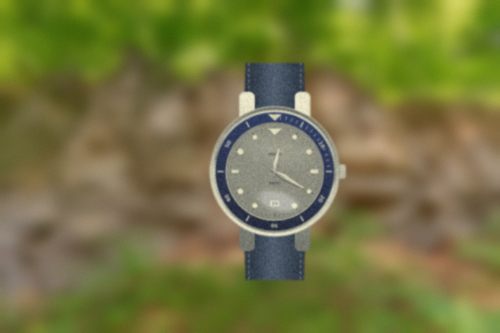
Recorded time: 12:20
